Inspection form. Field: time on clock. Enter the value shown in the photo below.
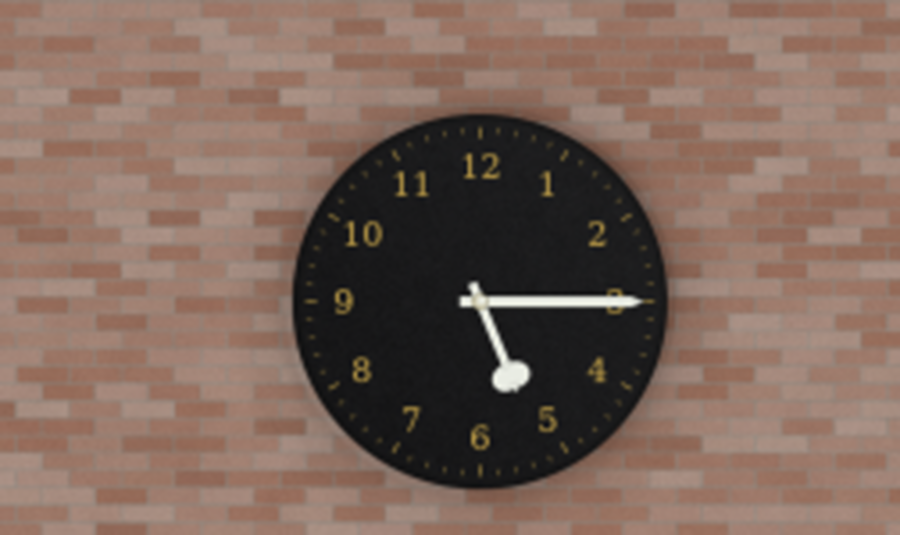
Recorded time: 5:15
